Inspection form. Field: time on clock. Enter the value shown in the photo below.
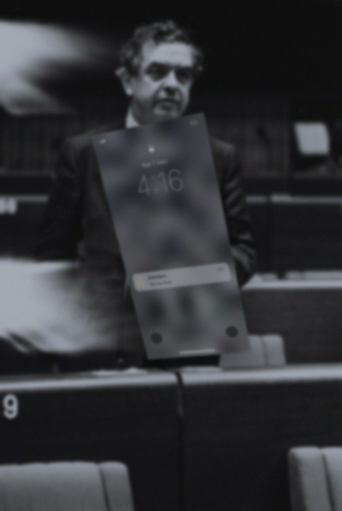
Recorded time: 4:16
